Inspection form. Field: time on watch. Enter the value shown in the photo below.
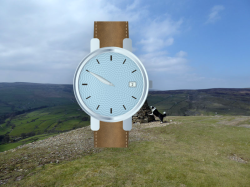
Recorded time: 9:50
